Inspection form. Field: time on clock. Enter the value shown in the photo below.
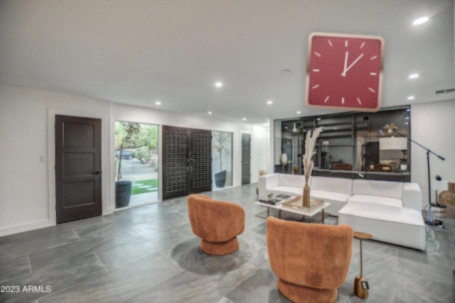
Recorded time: 12:07
